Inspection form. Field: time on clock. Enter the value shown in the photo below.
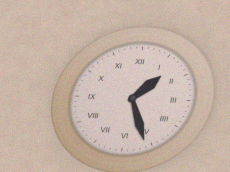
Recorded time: 1:26
